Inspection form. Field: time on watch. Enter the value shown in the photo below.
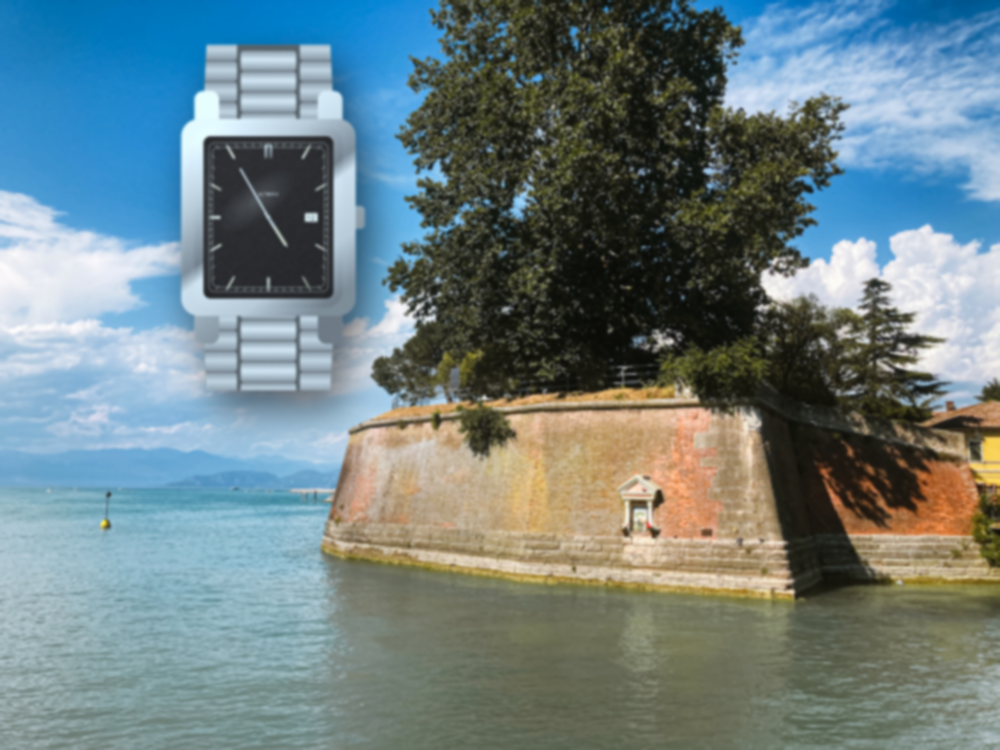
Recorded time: 4:55
